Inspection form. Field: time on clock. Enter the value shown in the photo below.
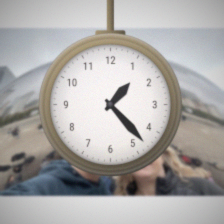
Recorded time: 1:23
